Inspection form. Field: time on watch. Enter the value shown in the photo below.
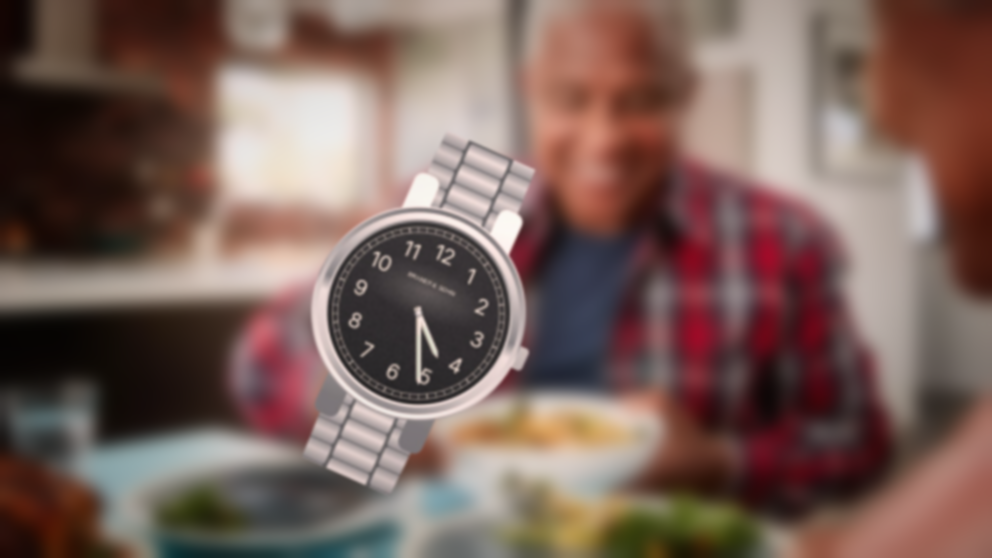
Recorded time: 4:26
